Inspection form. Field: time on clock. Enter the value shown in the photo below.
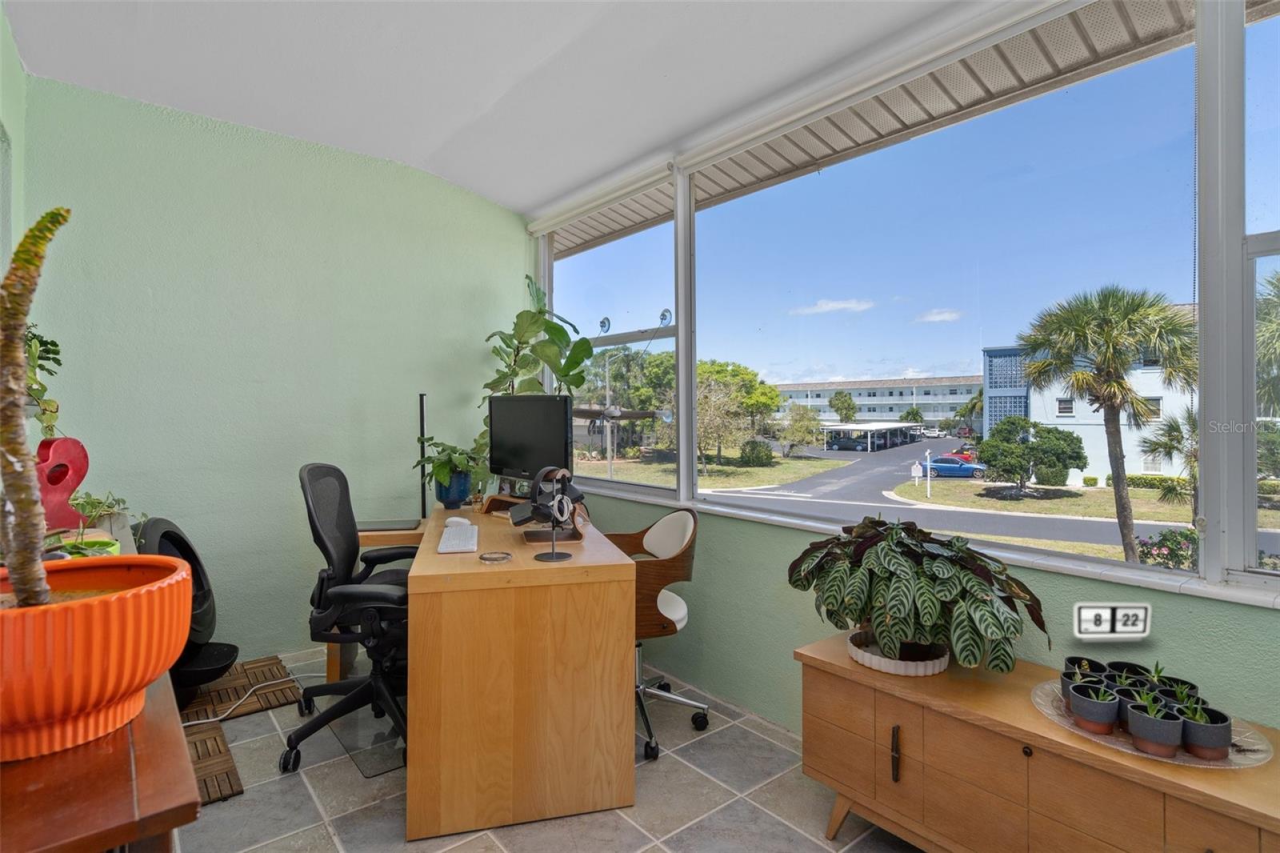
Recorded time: 8:22
